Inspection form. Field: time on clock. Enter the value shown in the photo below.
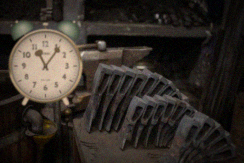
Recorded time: 11:06
